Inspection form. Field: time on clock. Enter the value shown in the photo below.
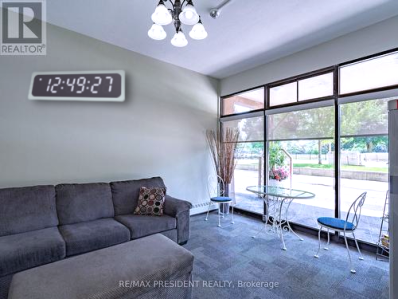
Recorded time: 12:49:27
